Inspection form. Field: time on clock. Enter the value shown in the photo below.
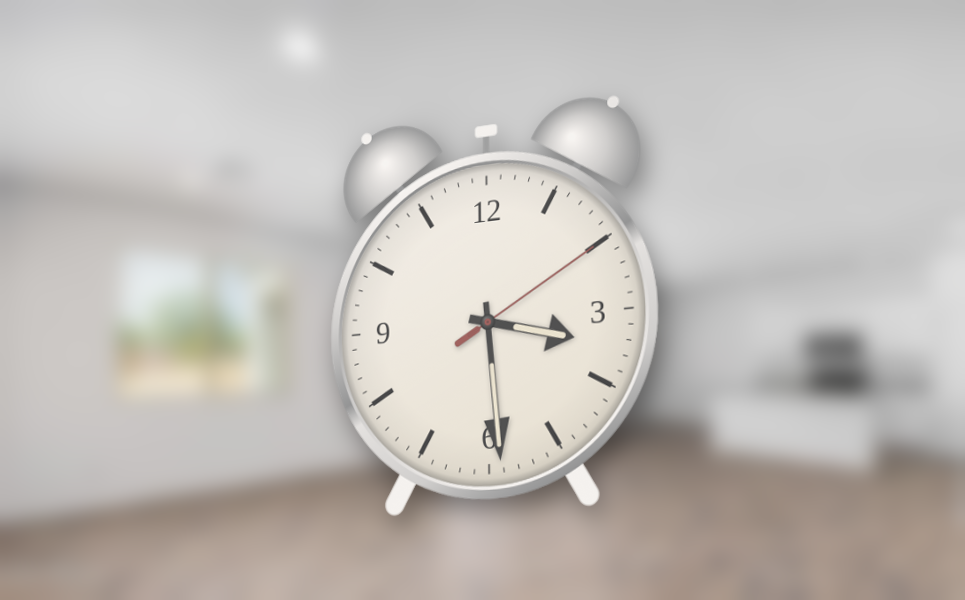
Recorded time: 3:29:10
